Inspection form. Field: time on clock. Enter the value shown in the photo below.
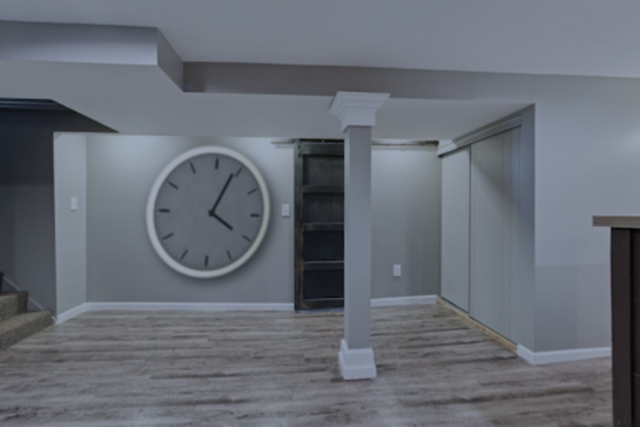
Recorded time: 4:04
